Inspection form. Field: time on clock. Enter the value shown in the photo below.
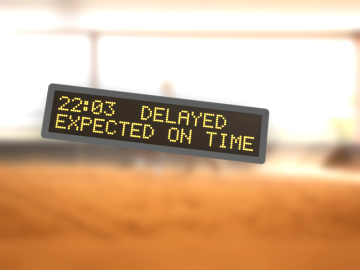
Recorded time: 22:03
